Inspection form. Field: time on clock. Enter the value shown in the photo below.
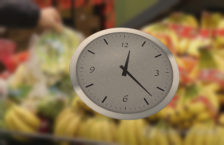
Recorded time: 12:23
